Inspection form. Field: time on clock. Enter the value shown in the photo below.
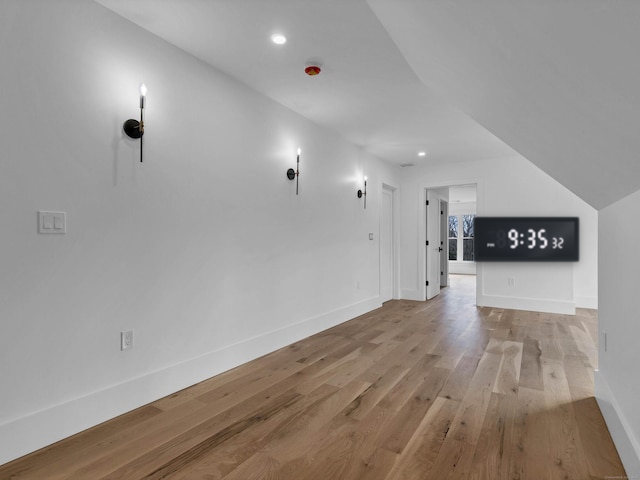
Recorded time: 9:35:32
